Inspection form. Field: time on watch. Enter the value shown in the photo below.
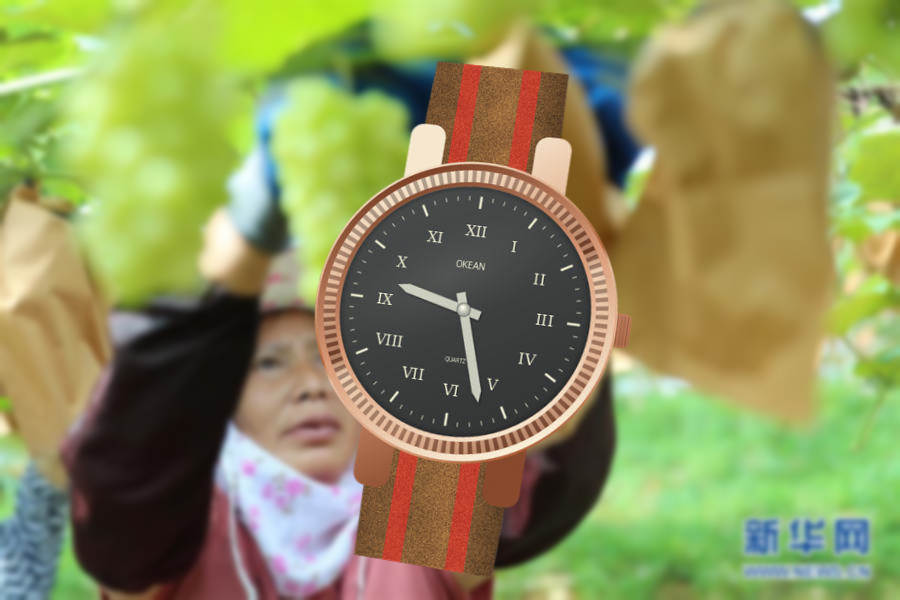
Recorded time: 9:27
